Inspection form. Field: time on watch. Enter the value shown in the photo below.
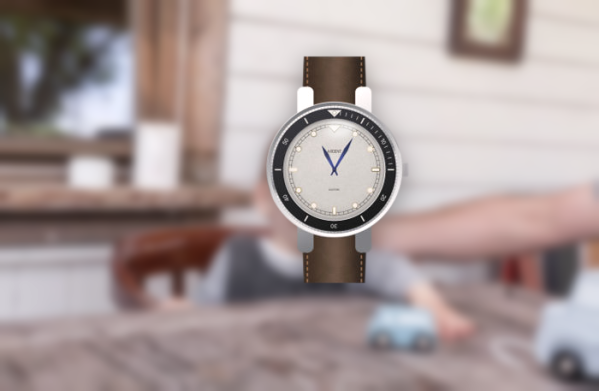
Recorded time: 11:05
